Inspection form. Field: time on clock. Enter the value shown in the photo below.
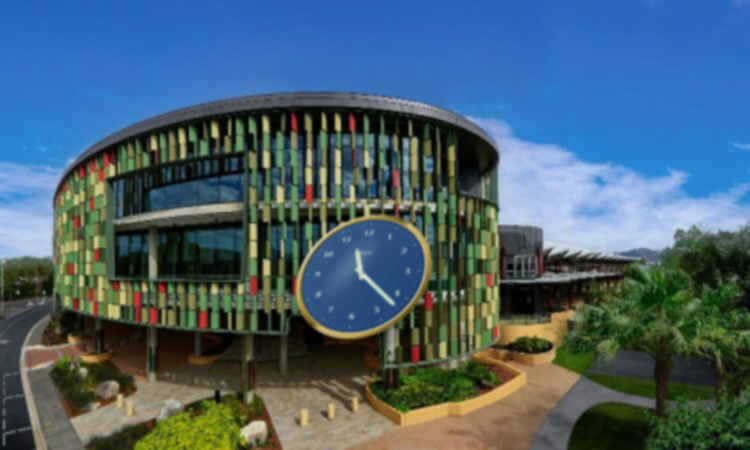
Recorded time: 11:22
